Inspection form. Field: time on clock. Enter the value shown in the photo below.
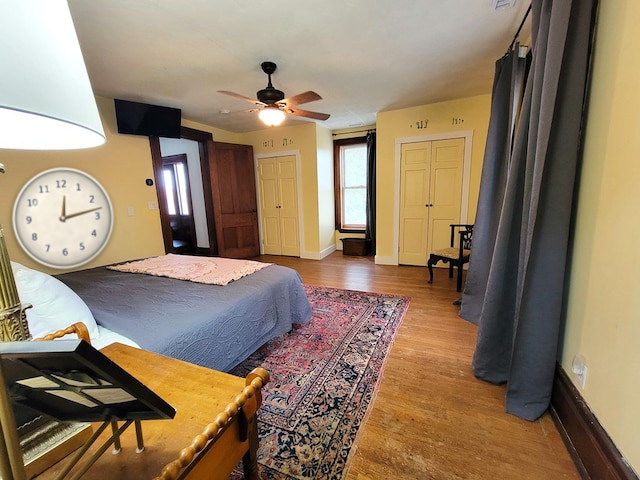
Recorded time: 12:13
